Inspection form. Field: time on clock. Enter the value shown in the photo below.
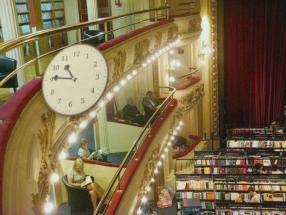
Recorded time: 10:46
